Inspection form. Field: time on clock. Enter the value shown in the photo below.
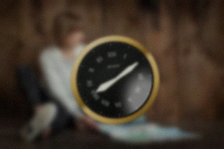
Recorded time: 8:10
